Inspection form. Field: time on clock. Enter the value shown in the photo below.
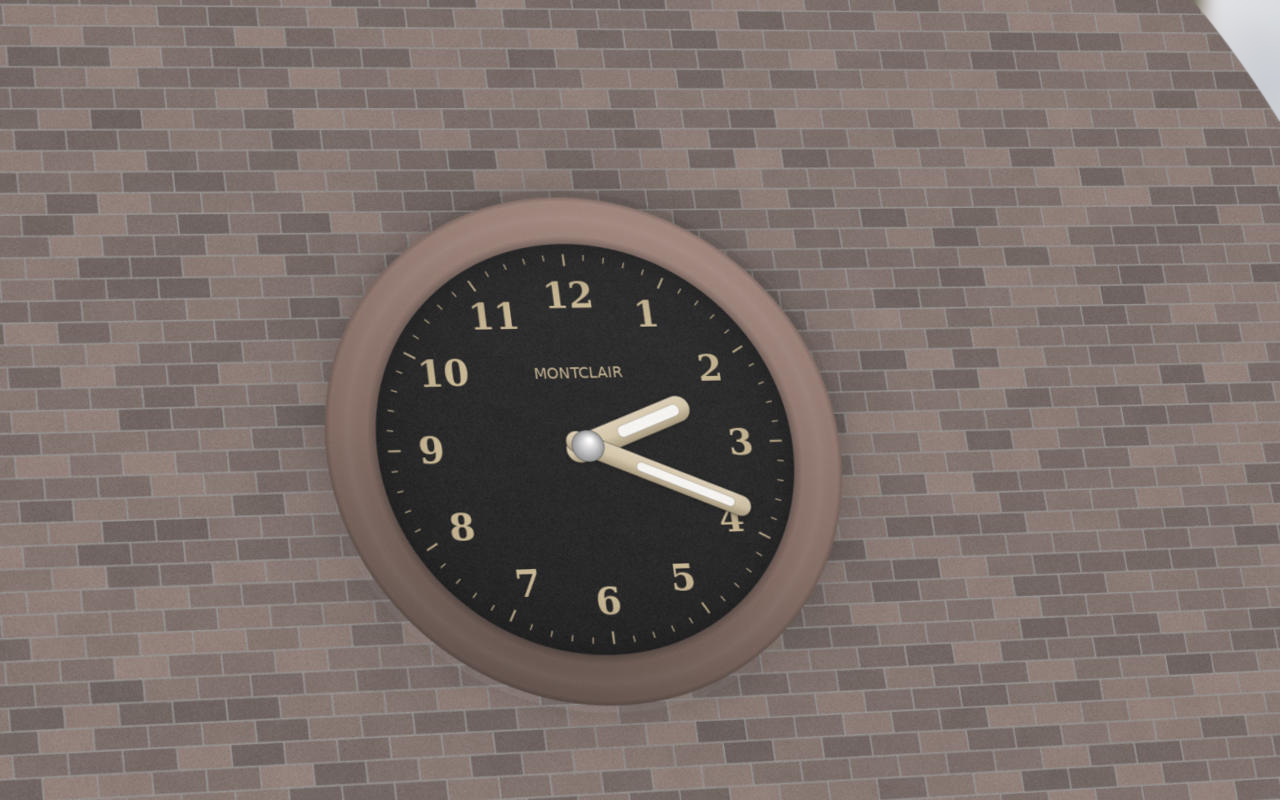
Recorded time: 2:19
